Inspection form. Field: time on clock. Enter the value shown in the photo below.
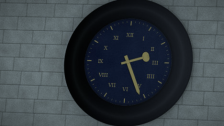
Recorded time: 2:26
